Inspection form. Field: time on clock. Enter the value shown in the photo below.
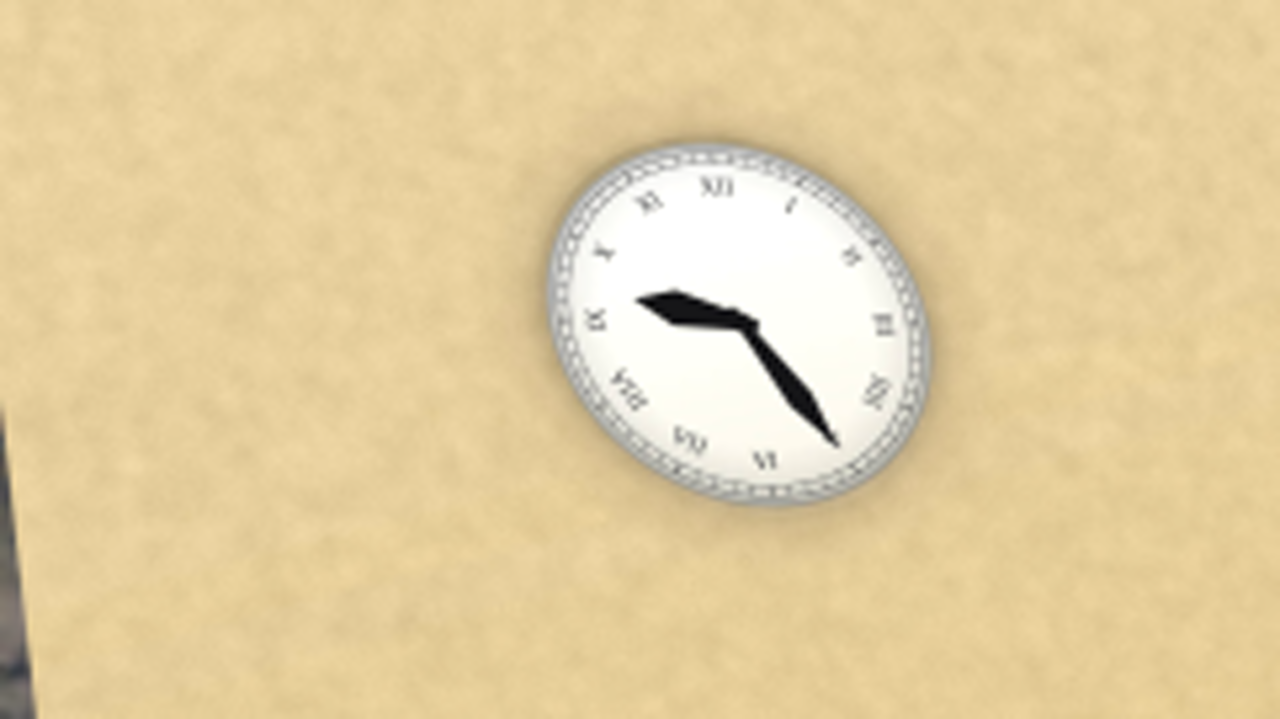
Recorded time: 9:25
